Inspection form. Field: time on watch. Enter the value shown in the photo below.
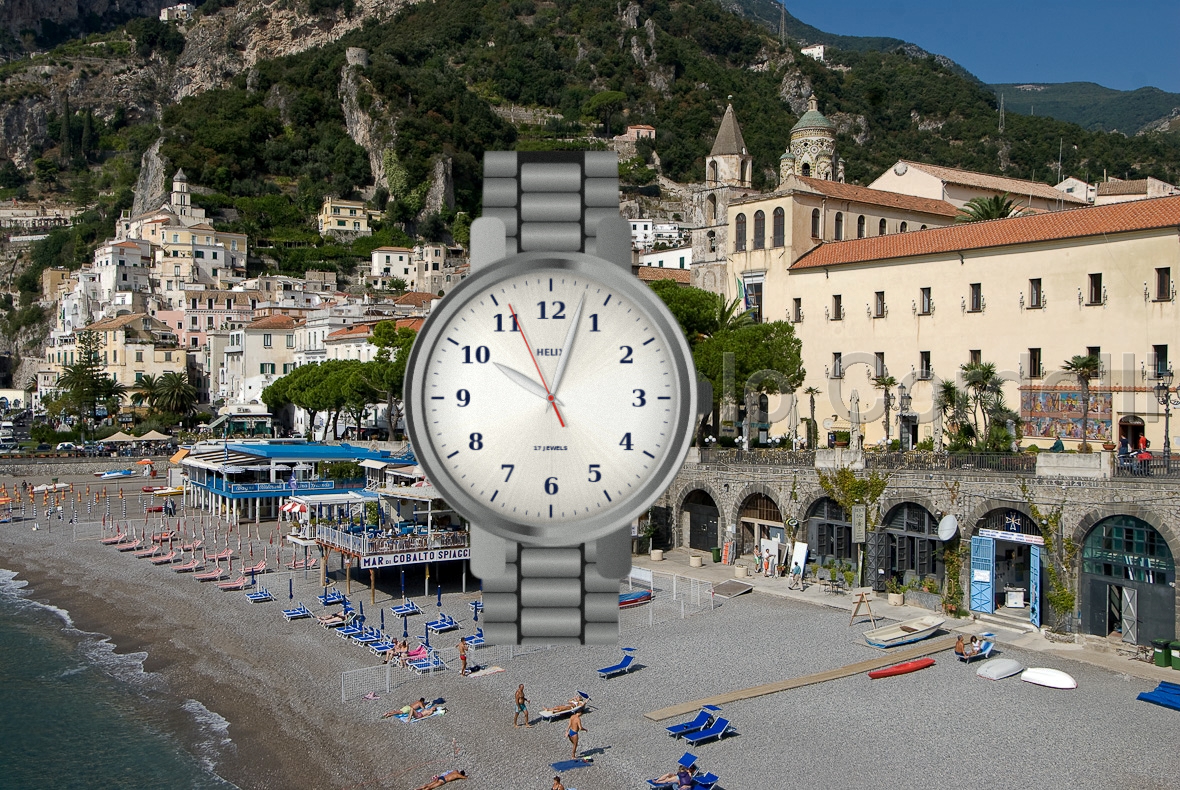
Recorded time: 10:02:56
